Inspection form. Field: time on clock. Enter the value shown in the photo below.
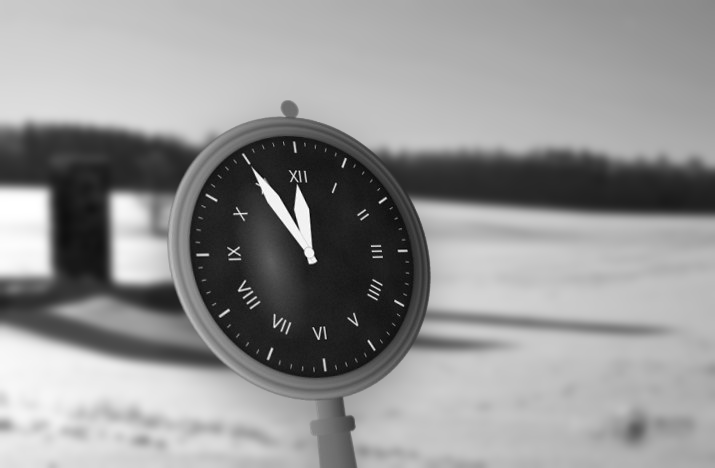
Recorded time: 11:55
